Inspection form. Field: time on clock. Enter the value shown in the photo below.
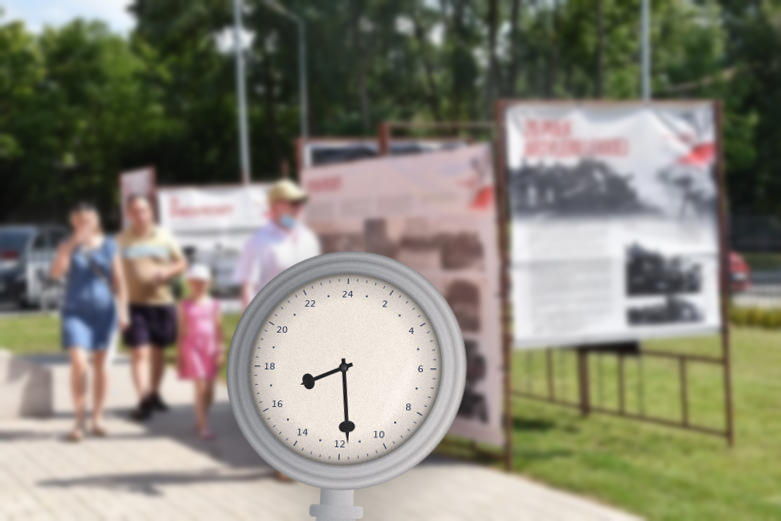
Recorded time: 16:29
